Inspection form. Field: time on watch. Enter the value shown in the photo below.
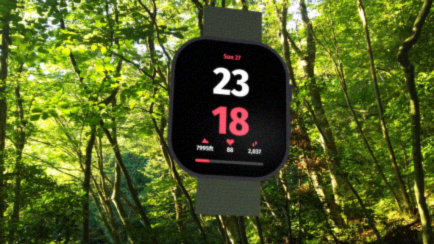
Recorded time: 23:18
